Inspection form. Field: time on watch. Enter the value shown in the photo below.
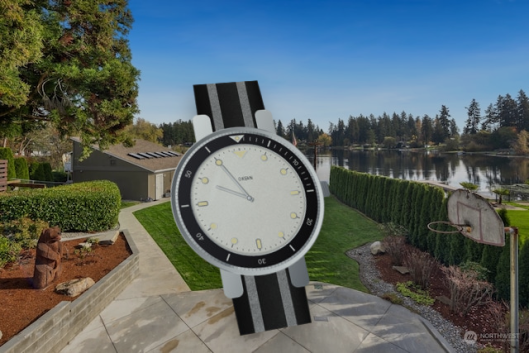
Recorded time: 9:55
